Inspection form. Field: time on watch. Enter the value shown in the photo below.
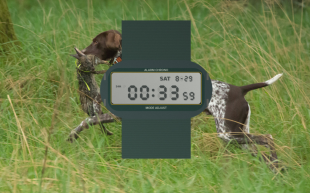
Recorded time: 0:33:59
